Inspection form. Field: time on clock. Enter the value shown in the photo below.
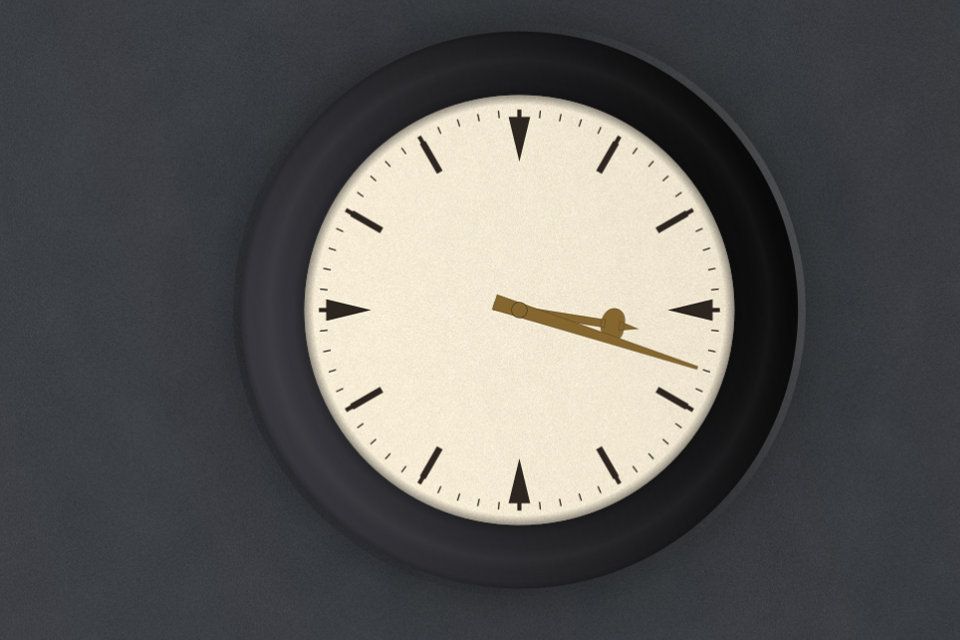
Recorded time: 3:18
